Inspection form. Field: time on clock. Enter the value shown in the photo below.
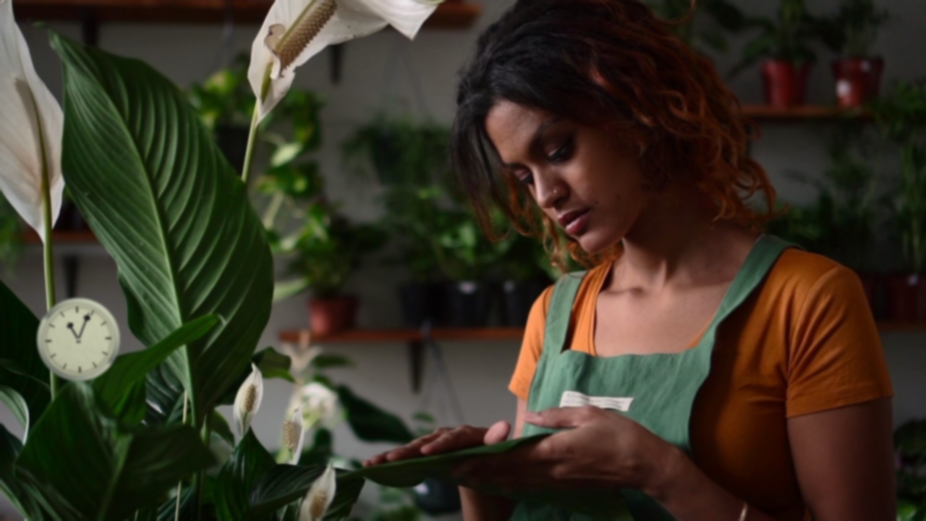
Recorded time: 11:04
